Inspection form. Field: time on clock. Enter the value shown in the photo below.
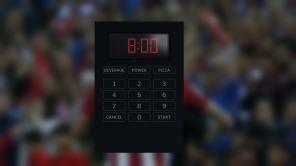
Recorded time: 8:00
